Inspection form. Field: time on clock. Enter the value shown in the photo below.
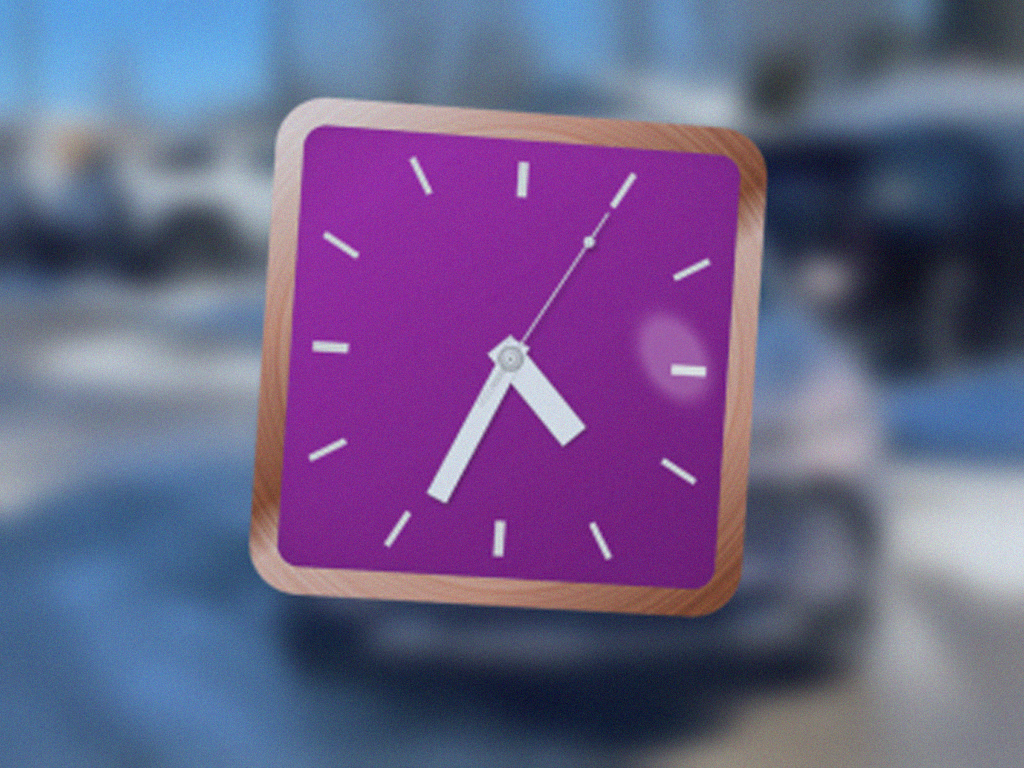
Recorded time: 4:34:05
